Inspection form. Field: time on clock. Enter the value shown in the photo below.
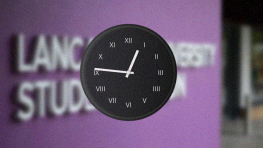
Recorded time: 12:46
